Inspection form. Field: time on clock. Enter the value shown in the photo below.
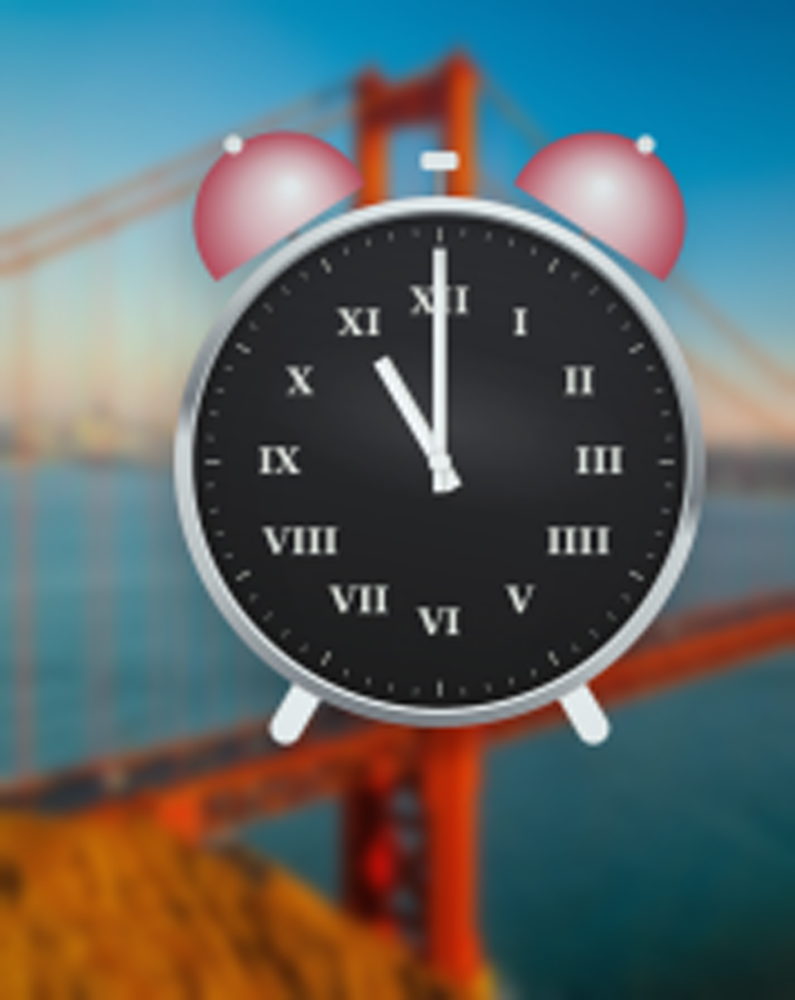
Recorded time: 11:00
